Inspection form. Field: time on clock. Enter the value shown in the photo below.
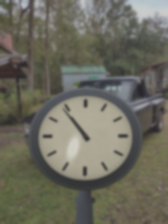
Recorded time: 10:54
